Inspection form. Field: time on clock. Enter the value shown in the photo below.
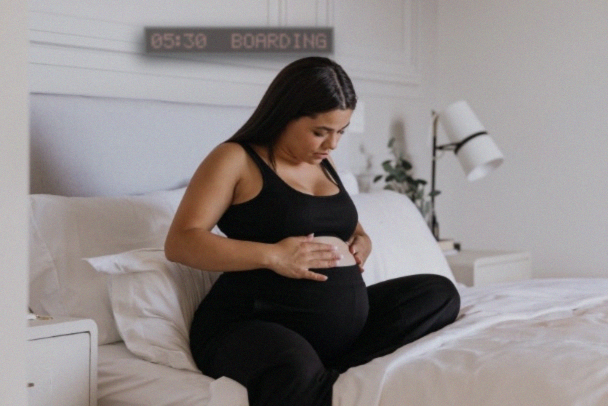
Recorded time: 5:30
